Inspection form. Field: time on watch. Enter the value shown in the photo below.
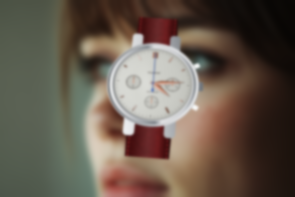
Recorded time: 4:14
